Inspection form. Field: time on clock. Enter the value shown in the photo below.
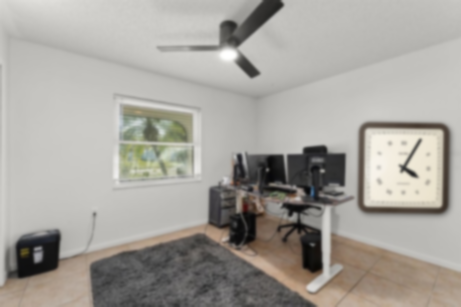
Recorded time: 4:05
